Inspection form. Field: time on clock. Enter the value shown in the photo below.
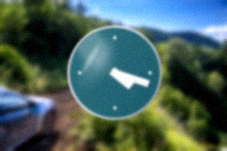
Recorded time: 4:18
